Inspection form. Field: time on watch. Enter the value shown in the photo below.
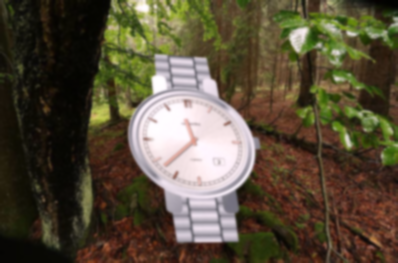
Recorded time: 11:38
